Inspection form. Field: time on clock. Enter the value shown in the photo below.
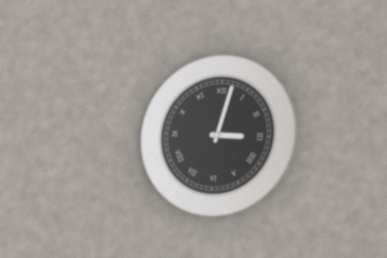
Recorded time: 3:02
